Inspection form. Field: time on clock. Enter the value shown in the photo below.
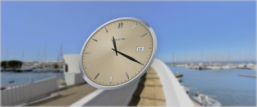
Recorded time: 11:20
